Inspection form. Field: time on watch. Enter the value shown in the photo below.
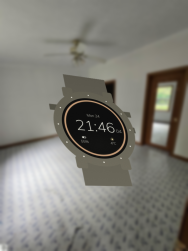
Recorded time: 21:46
